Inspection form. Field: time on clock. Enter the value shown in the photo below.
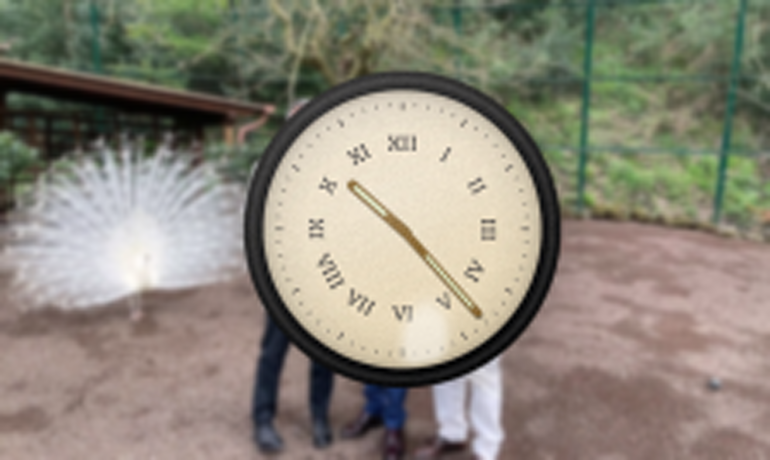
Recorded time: 10:23
